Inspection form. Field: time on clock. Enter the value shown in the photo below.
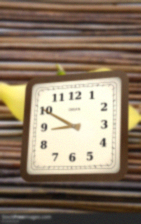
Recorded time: 8:50
